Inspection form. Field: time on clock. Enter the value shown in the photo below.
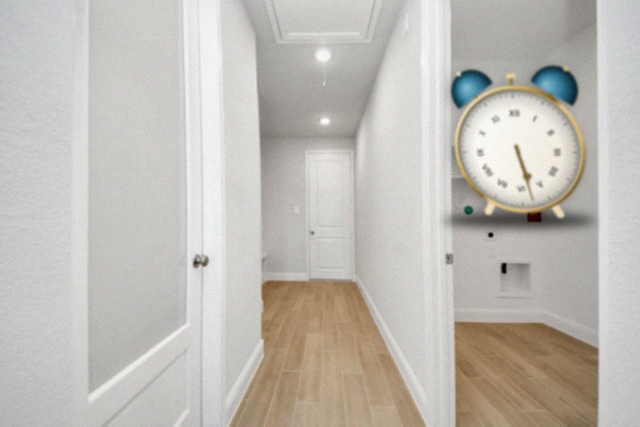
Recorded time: 5:28
